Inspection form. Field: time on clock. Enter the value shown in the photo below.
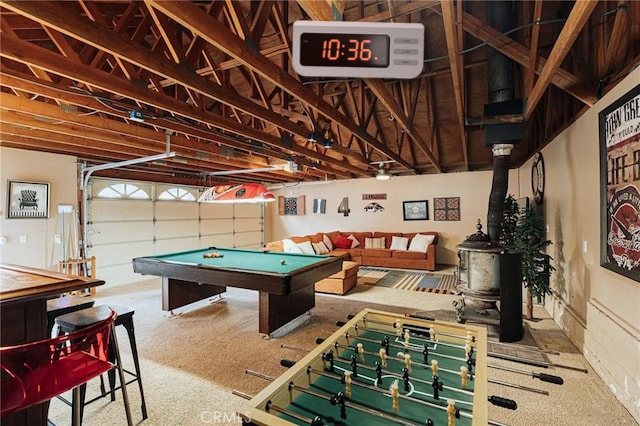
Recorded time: 10:36
